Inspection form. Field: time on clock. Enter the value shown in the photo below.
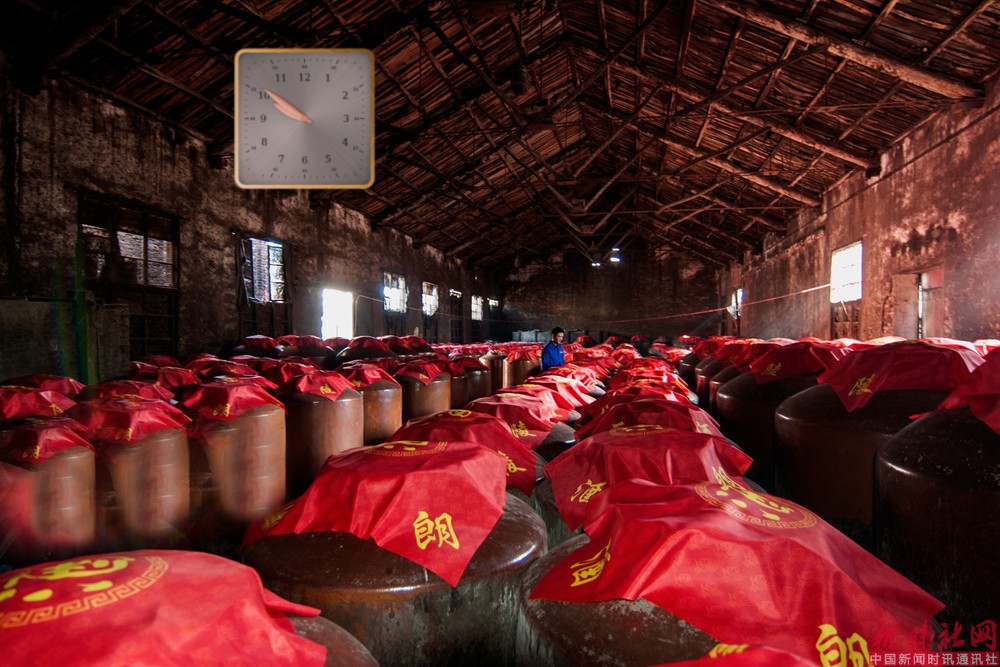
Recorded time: 9:51
